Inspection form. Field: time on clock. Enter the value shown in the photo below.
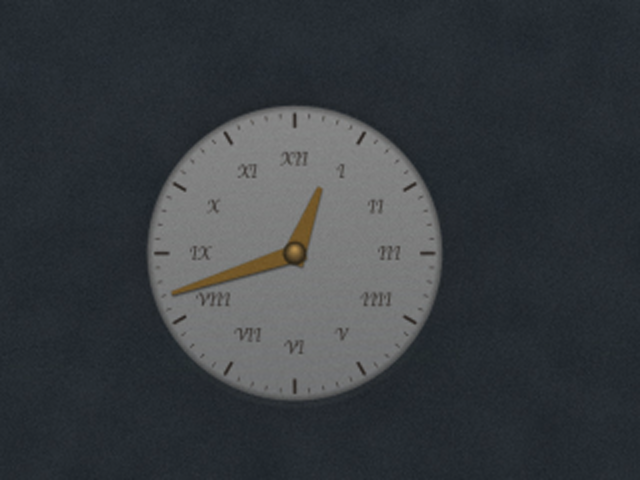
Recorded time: 12:42
